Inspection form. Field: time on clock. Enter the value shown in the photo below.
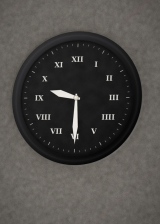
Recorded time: 9:30
